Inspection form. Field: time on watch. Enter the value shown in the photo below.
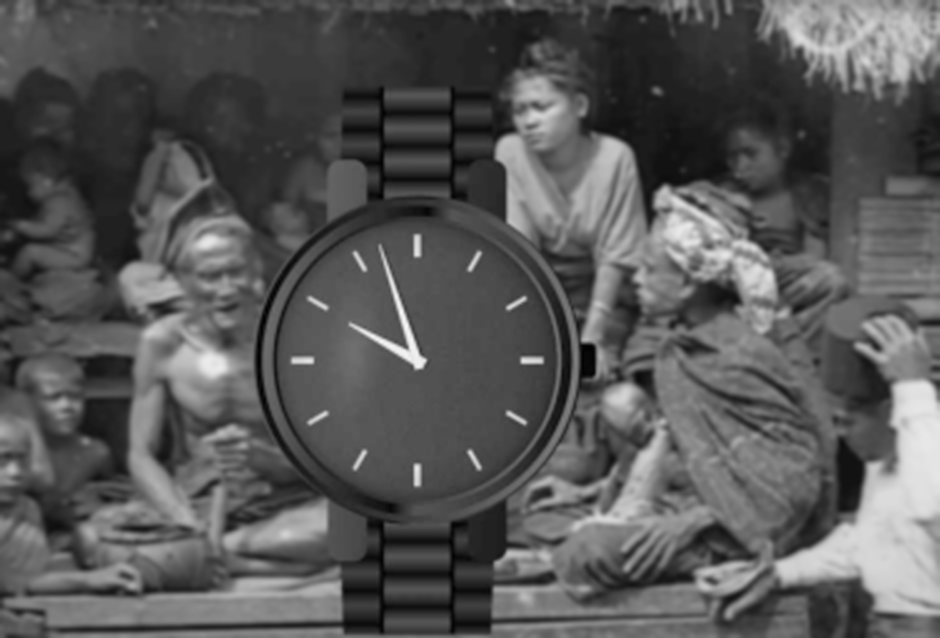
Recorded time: 9:57
